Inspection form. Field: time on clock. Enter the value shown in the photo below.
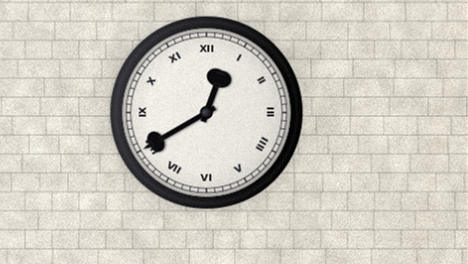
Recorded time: 12:40
